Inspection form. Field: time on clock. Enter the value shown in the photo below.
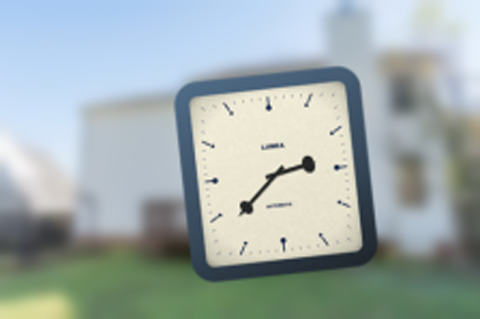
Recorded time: 2:38
